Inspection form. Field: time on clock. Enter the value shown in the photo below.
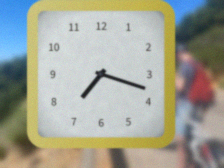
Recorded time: 7:18
